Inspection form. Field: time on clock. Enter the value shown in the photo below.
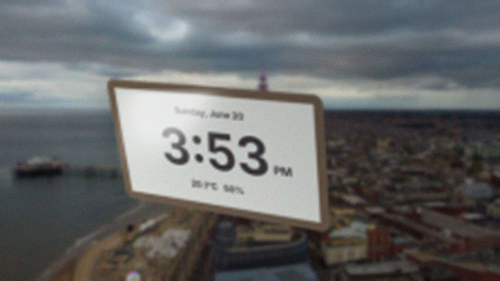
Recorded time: 3:53
